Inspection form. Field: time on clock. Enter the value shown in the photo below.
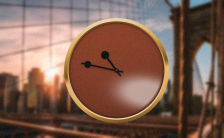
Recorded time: 10:47
